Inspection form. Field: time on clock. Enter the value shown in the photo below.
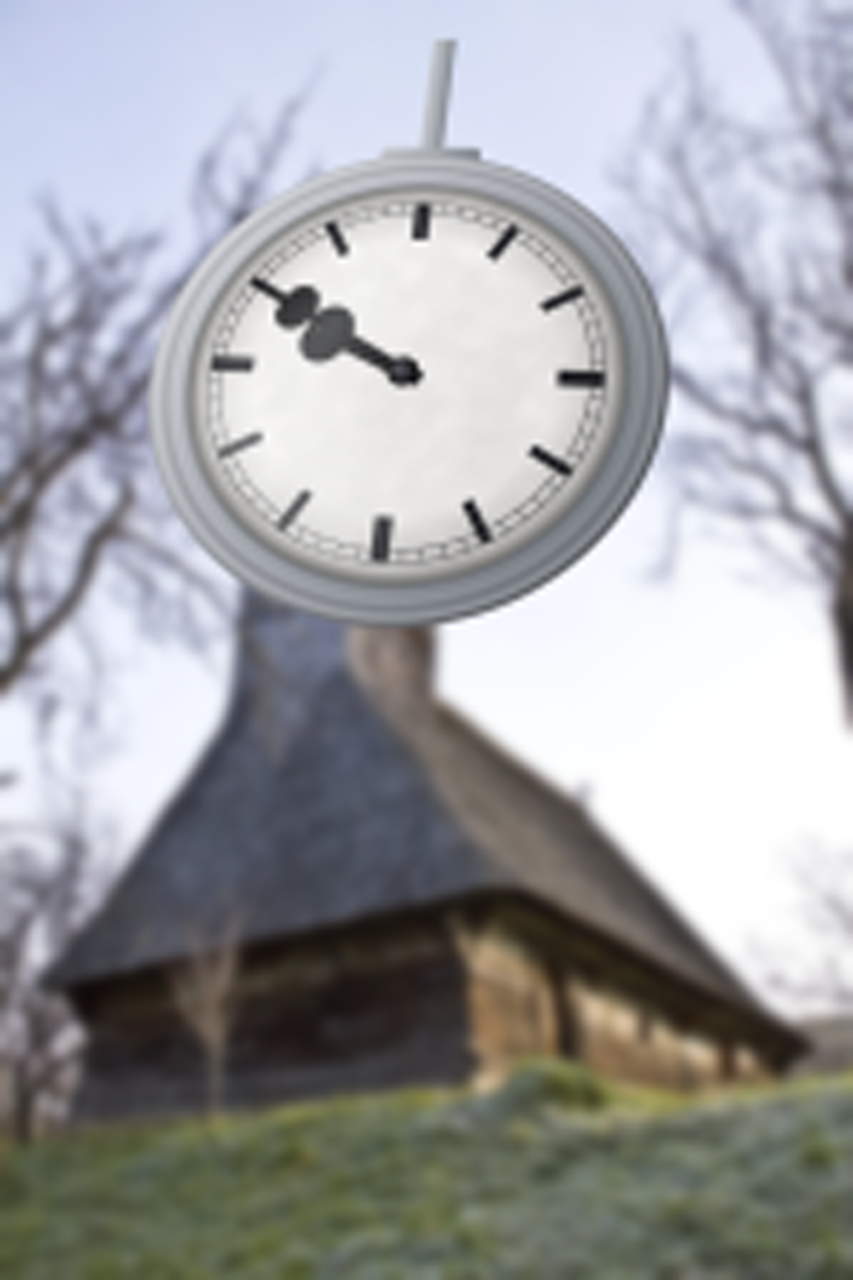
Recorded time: 9:50
